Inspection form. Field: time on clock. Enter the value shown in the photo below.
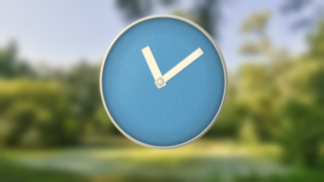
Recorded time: 11:09
